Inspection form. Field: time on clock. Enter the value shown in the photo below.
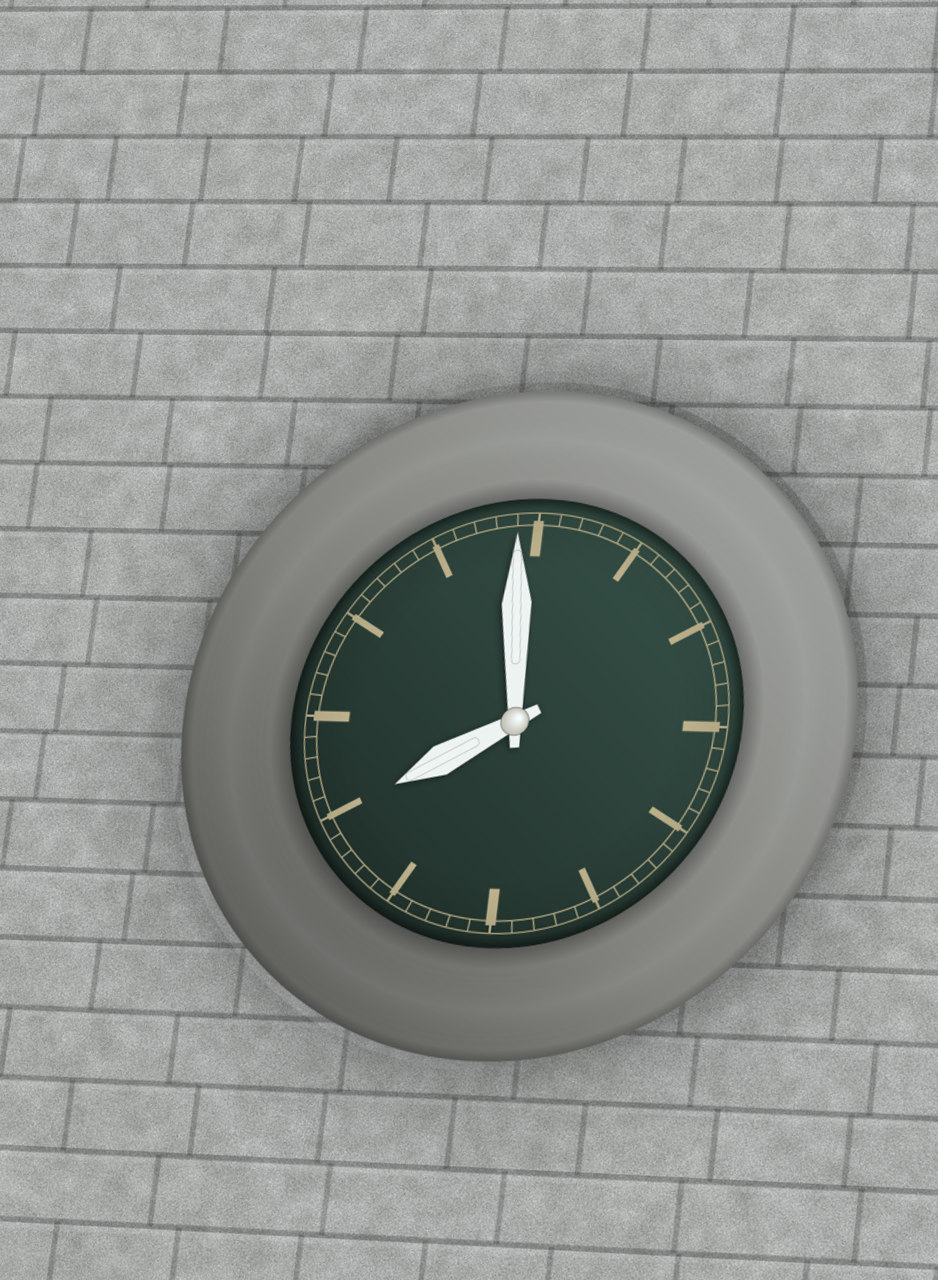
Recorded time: 7:59
